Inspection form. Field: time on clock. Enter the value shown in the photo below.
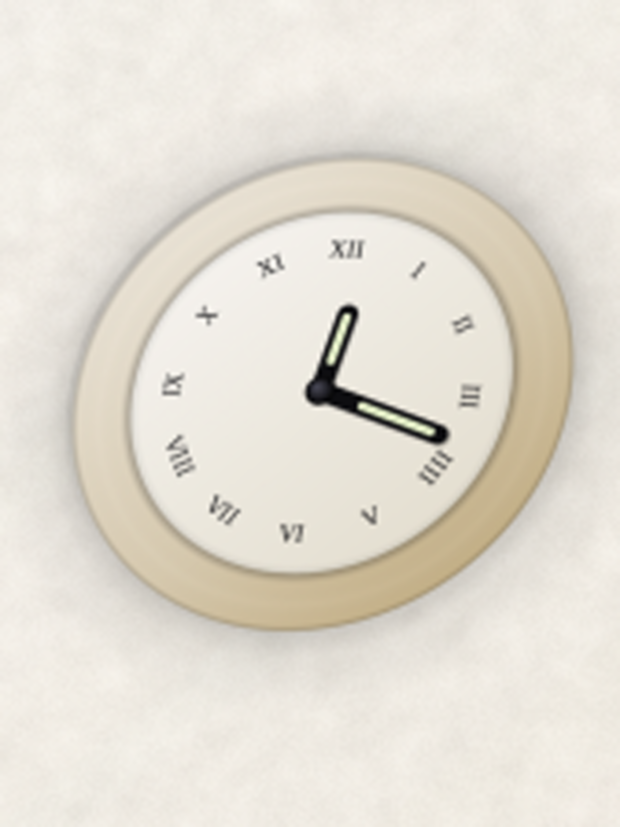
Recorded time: 12:18
